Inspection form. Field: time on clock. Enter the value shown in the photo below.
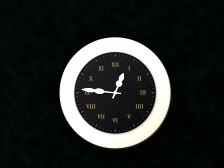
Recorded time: 12:46
